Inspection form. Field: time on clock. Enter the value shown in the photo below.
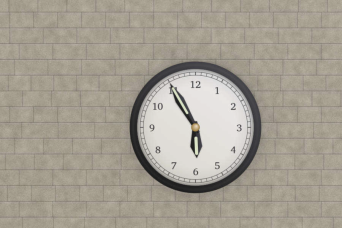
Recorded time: 5:55
